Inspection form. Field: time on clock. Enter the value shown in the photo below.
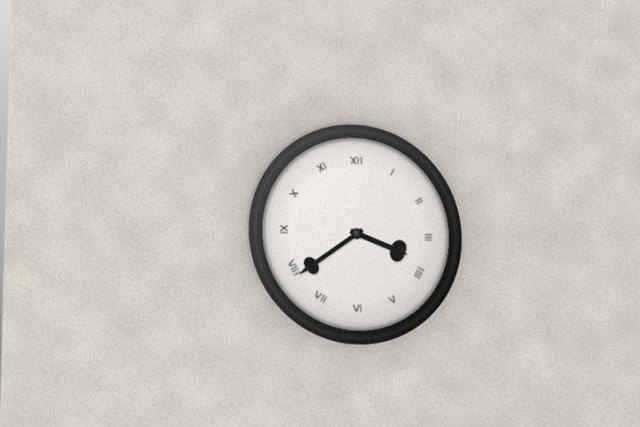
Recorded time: 3:39
